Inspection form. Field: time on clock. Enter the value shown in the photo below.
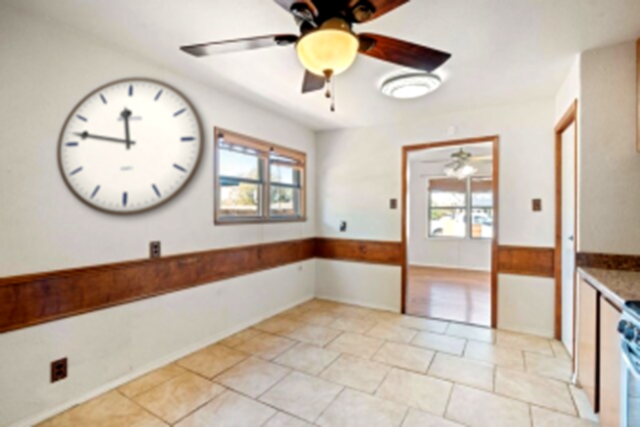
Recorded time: 11:47
